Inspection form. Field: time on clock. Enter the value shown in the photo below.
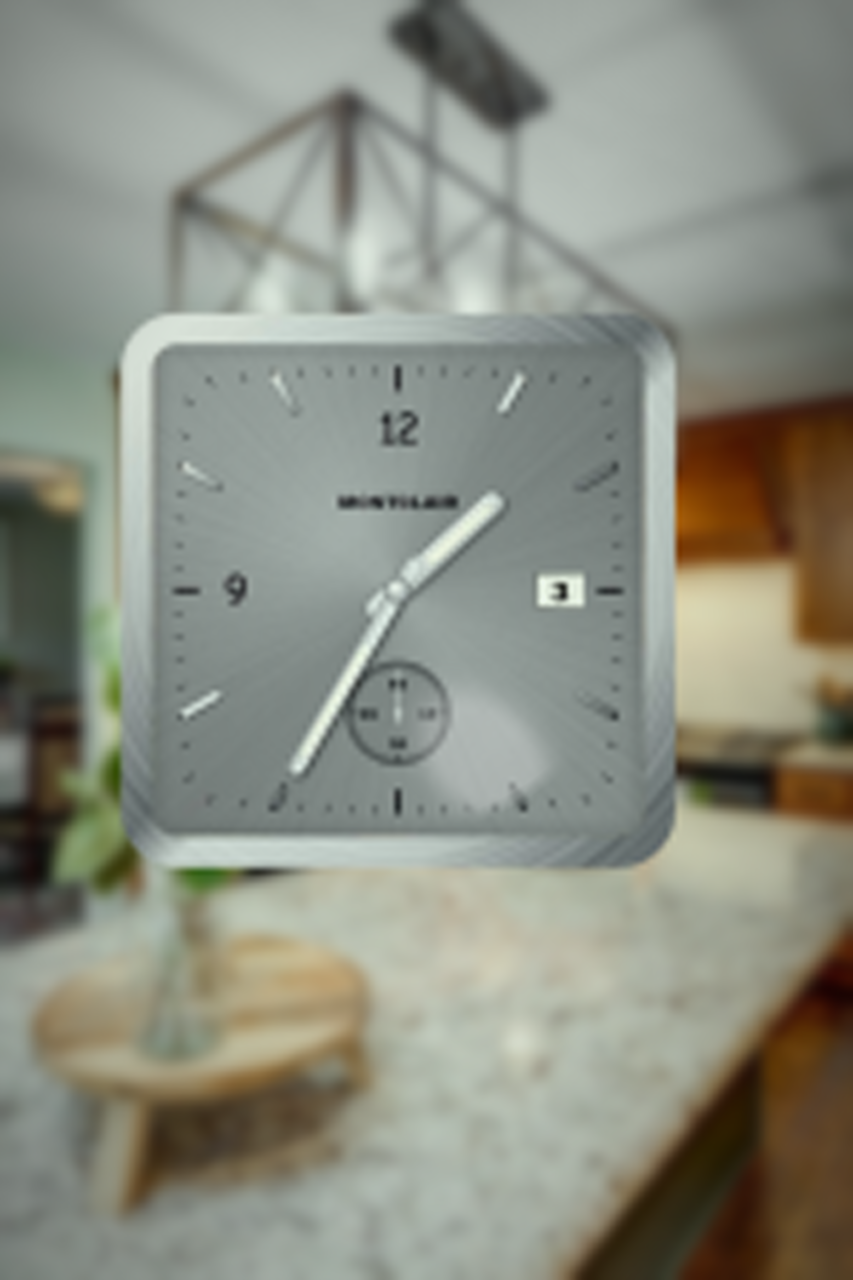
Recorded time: 1:35
